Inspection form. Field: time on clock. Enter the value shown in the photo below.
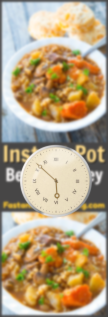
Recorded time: 5:52
